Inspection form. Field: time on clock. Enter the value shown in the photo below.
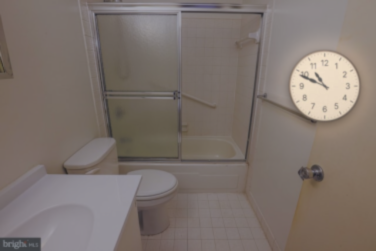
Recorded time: 10:49
